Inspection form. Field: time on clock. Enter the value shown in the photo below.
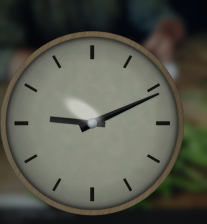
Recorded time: 9:11
